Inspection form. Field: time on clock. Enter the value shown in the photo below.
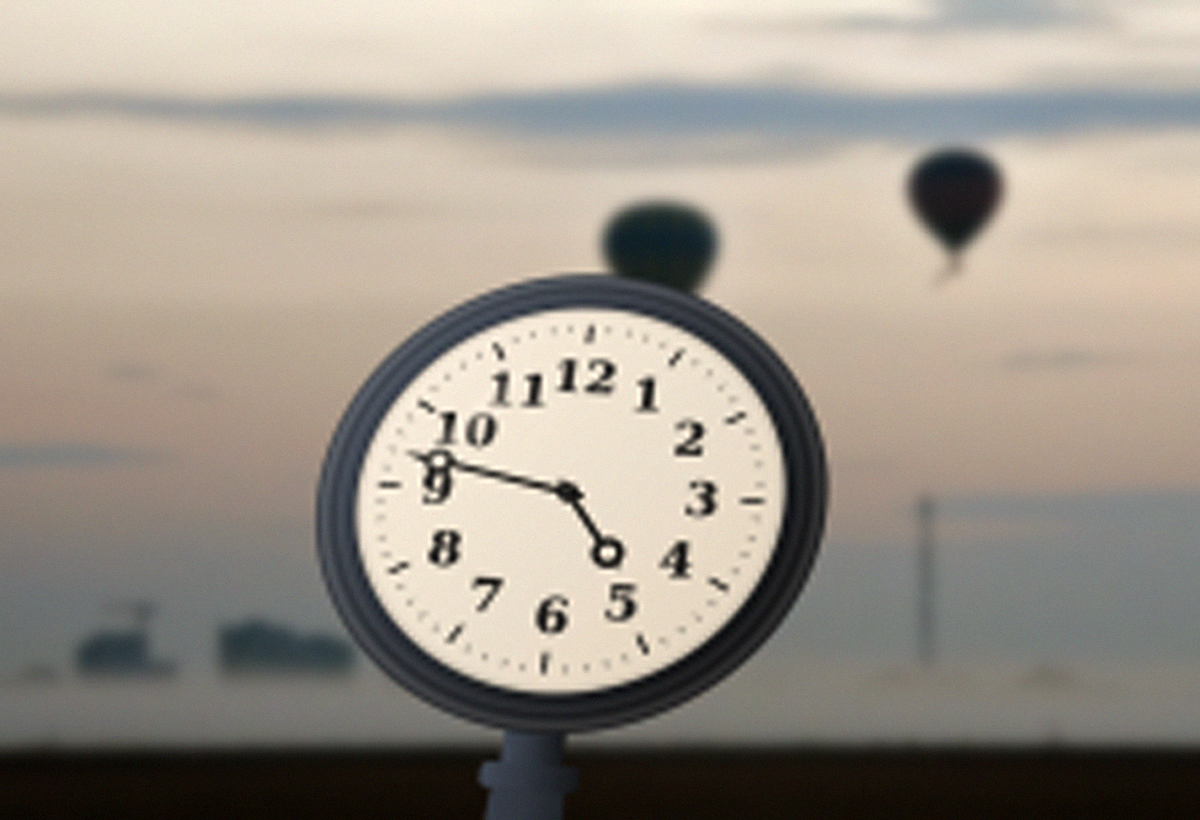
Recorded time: 4:47
